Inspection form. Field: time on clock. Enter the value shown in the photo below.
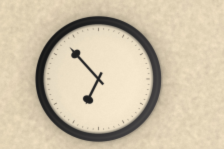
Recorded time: 6:53
